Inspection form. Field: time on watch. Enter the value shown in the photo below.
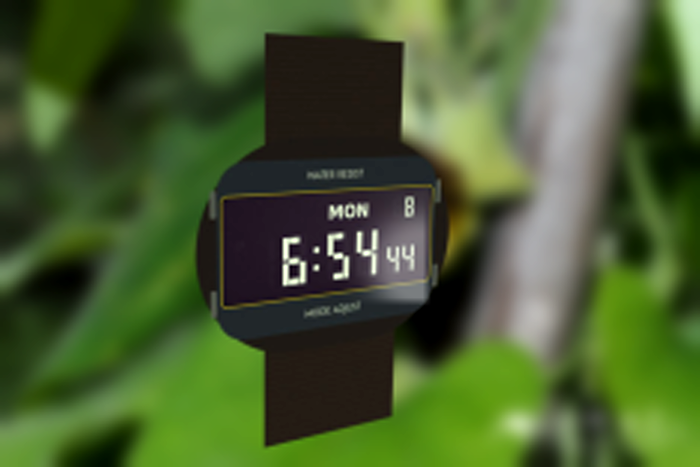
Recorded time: 6:54:44
